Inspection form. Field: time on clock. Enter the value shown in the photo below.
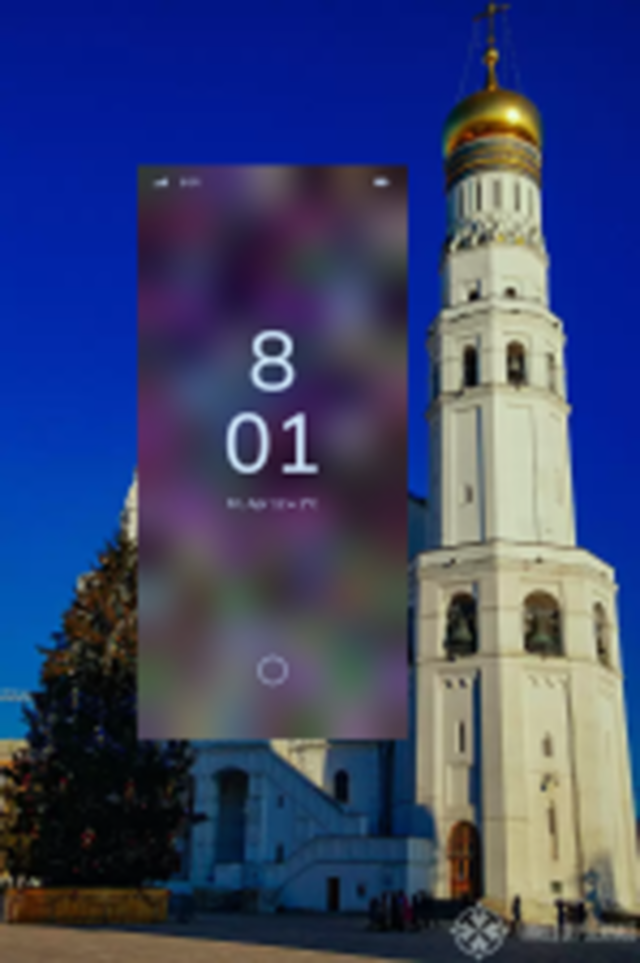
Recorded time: 8:01
